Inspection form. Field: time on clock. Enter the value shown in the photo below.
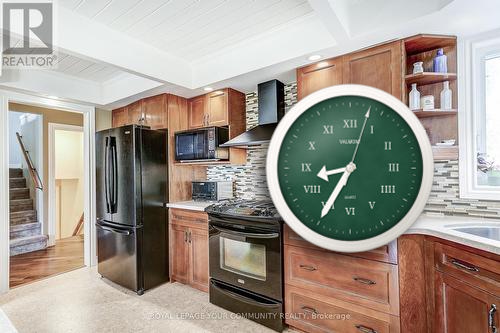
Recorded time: 8:35:03
